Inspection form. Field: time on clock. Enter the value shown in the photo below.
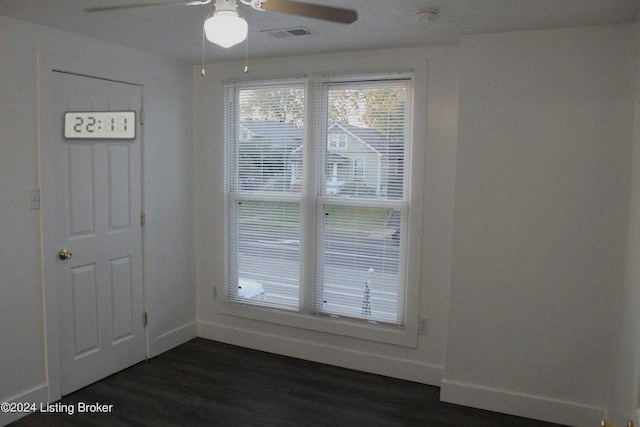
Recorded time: 22:11
